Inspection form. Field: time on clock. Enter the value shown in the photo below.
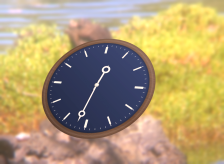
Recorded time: 12:32
